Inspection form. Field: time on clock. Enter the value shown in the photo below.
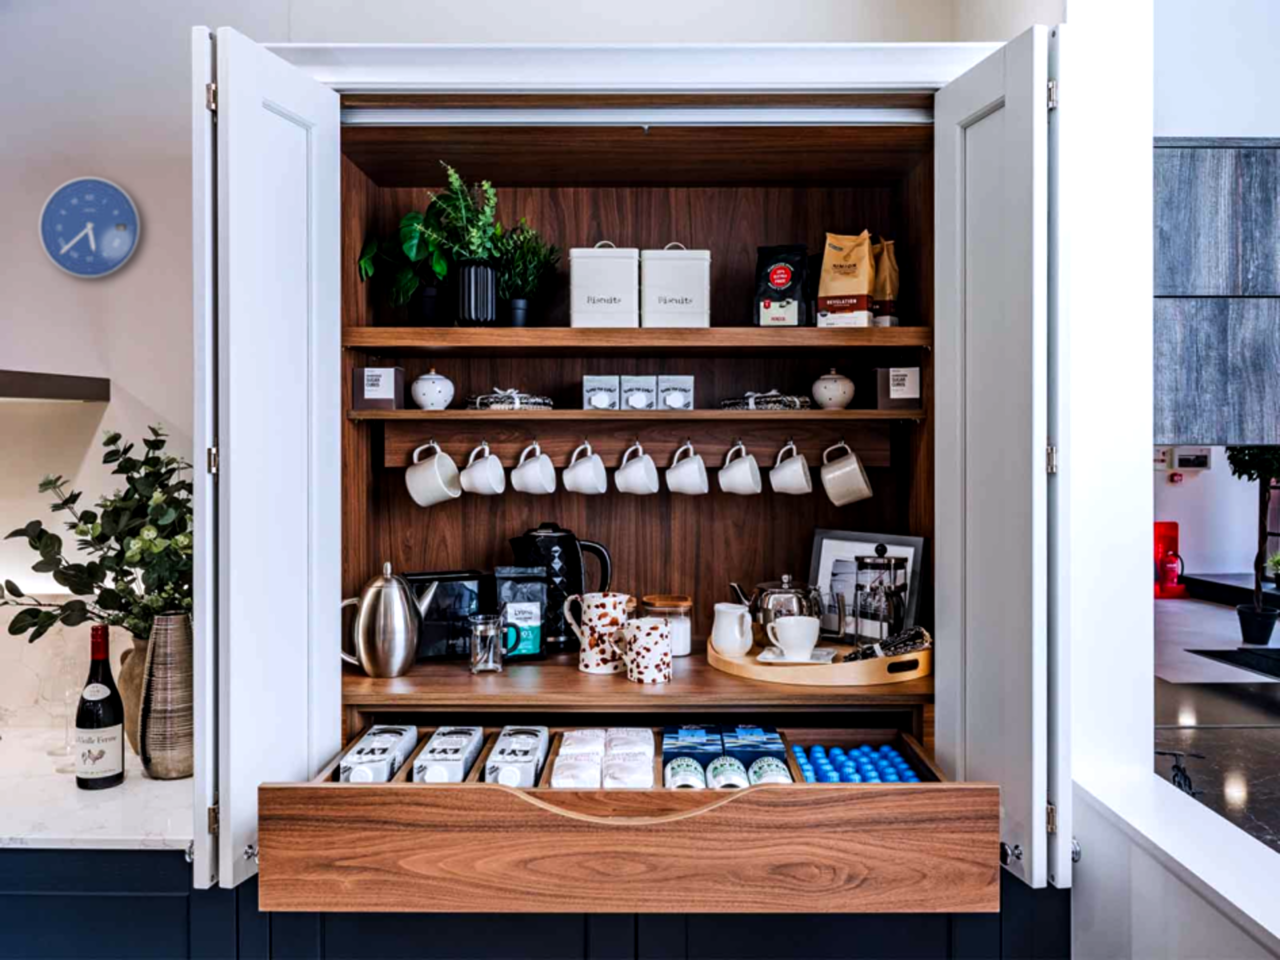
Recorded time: 5:38
